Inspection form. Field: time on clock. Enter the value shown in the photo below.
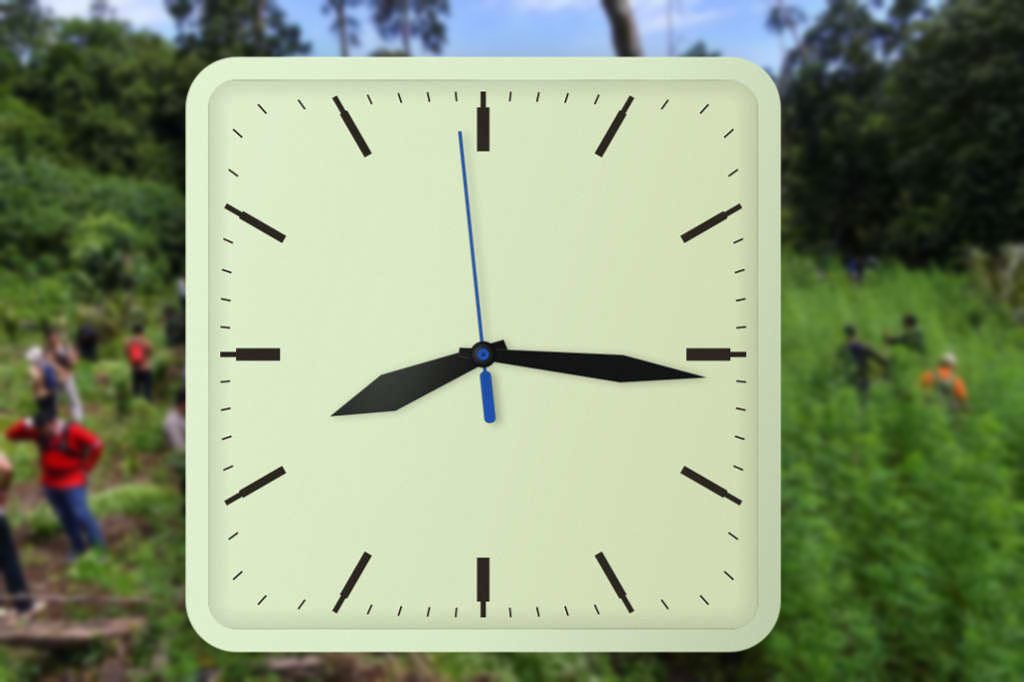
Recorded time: 8:15:59
